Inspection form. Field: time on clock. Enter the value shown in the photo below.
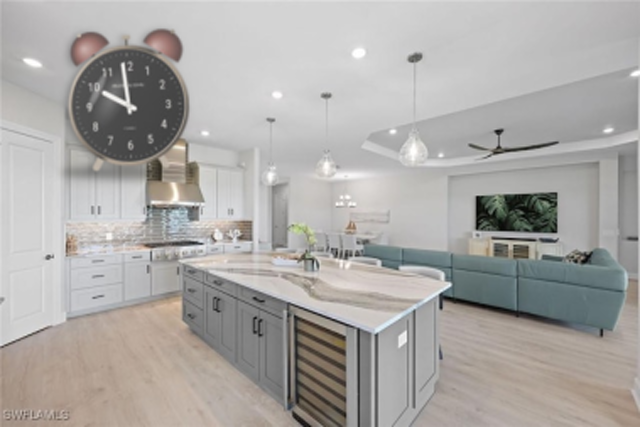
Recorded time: 9:59
